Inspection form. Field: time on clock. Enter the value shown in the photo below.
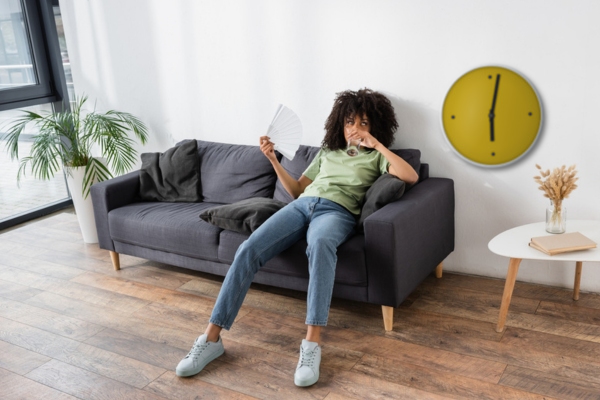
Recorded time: 6:02
